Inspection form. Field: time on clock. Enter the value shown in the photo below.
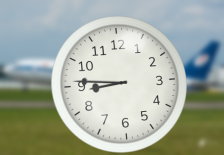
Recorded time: 8:46
